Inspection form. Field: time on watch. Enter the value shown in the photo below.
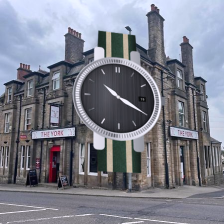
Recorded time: 10:20
